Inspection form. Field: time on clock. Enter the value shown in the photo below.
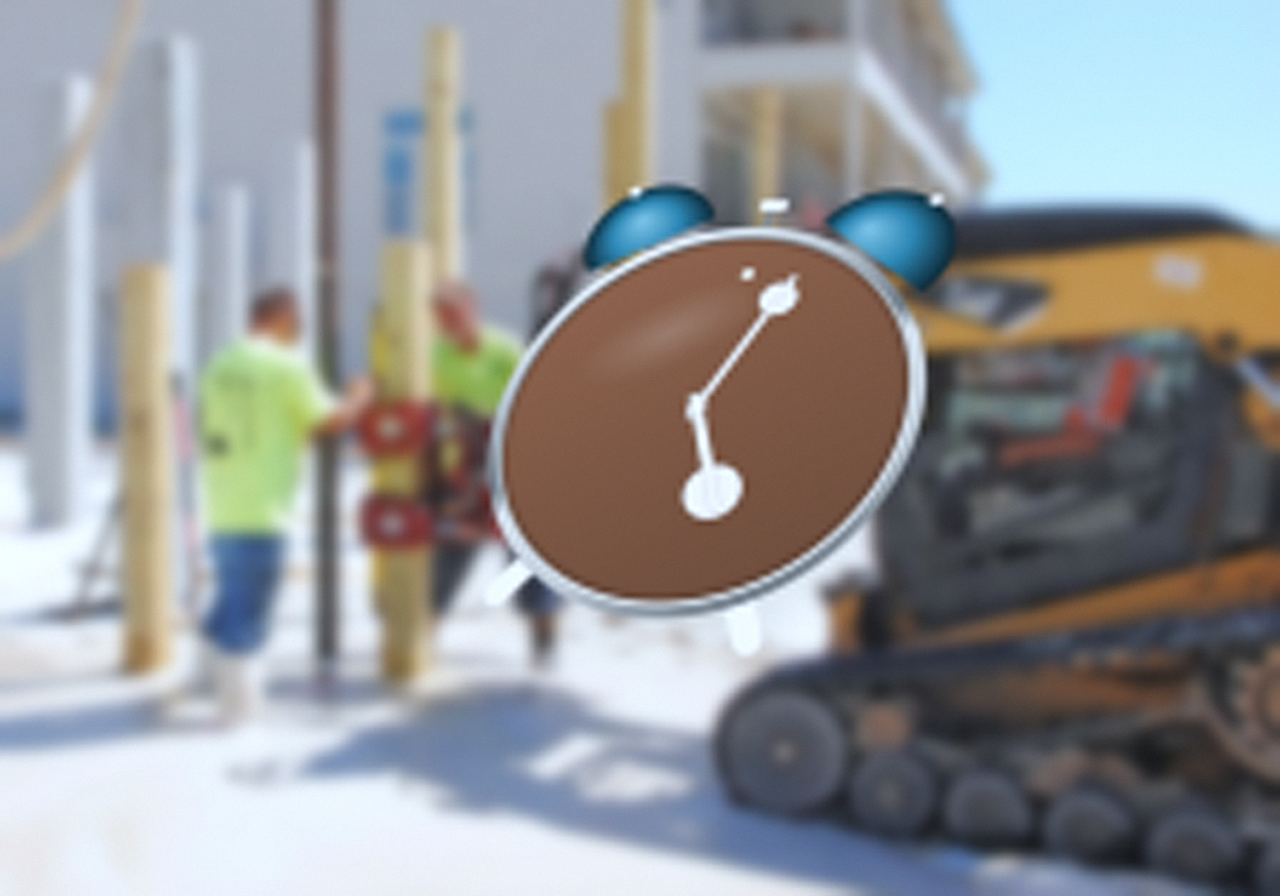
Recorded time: 5:03
